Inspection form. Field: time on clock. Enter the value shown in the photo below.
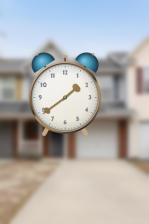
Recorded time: 1:39
